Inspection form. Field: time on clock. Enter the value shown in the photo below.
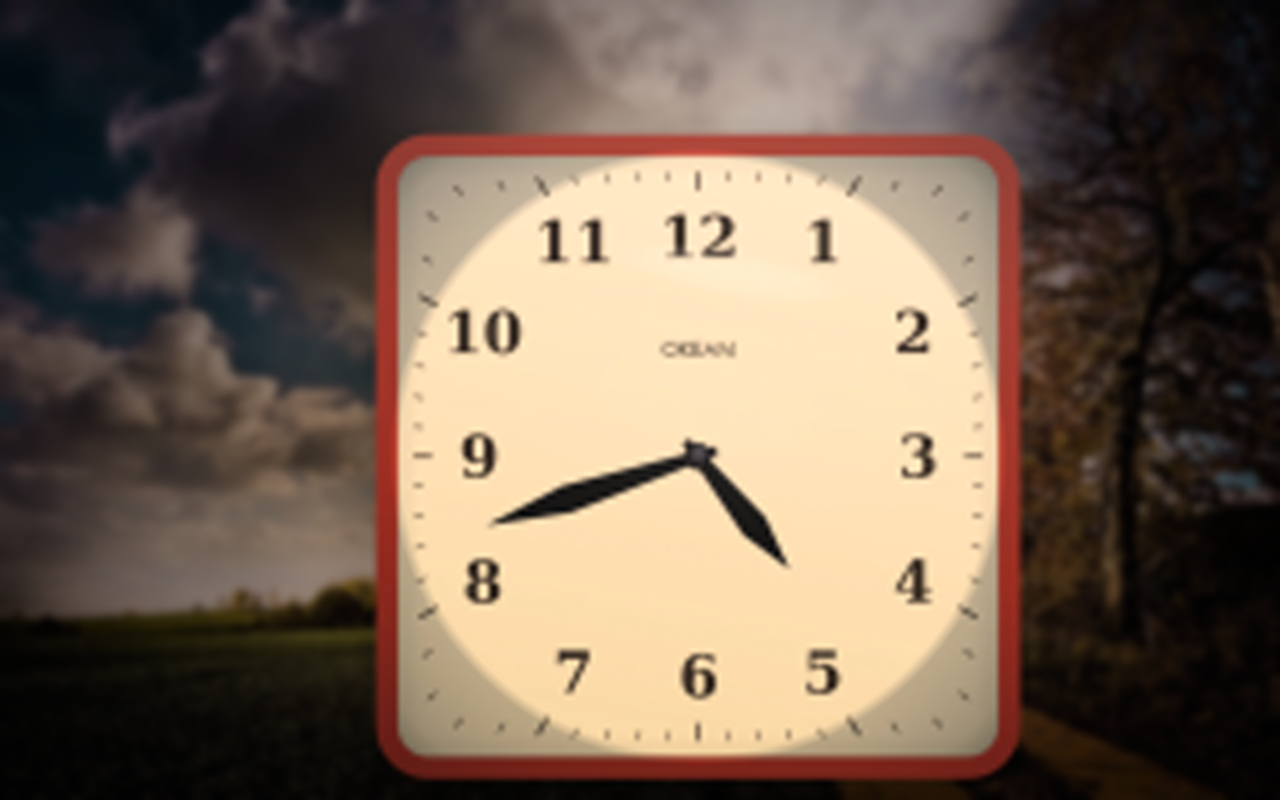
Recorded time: 4:42
